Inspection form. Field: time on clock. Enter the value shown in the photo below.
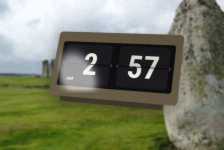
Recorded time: 2:57
